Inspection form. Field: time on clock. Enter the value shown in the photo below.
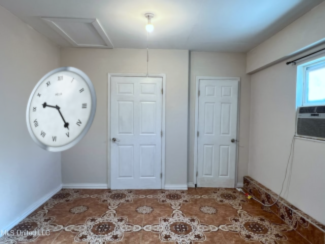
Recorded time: 9:24
